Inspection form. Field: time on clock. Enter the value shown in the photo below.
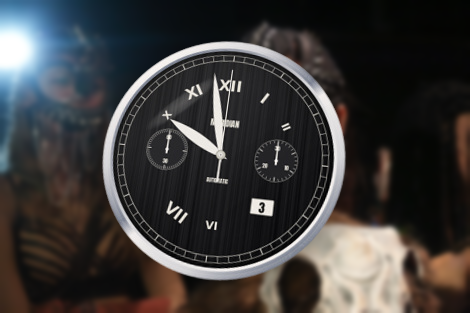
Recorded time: 9:58
